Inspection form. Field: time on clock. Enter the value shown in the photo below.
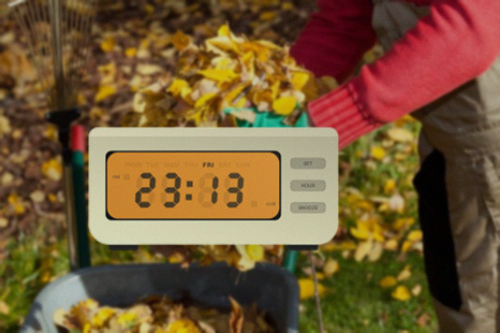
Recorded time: 23:13
